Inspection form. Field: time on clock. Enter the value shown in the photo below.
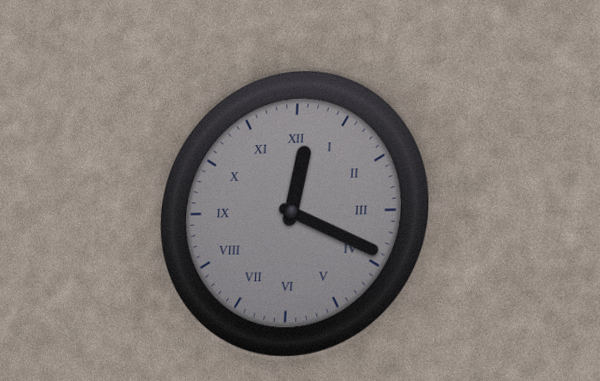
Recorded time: 12:19
